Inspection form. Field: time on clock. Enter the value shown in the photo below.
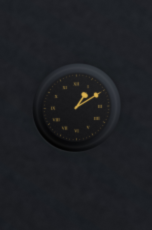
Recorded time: 1:10
